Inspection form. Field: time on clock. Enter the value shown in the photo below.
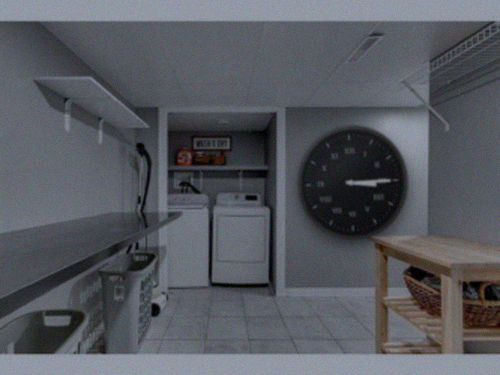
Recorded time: 3:15
